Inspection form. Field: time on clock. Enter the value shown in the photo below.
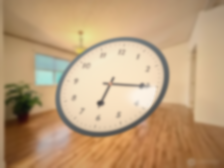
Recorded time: 6:15
